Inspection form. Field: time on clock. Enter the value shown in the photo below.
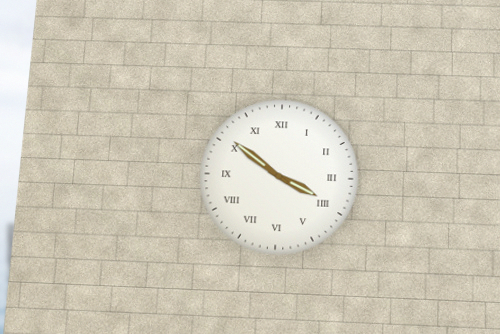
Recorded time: 3:51
